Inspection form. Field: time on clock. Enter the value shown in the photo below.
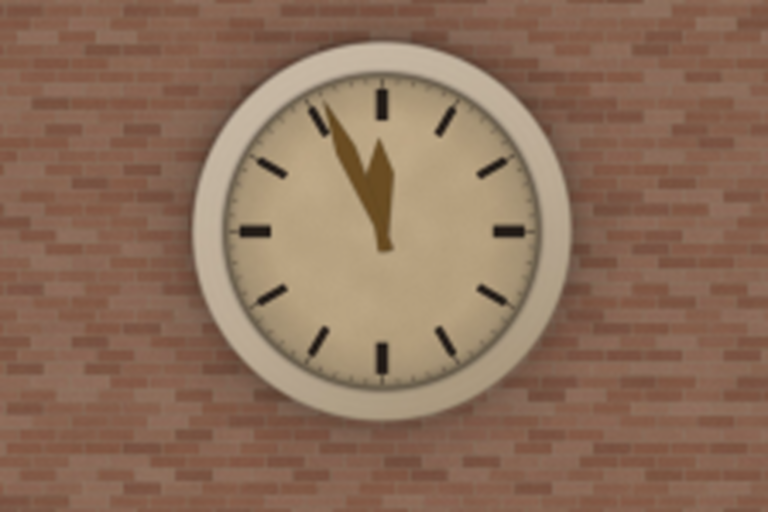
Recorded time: 11:56
